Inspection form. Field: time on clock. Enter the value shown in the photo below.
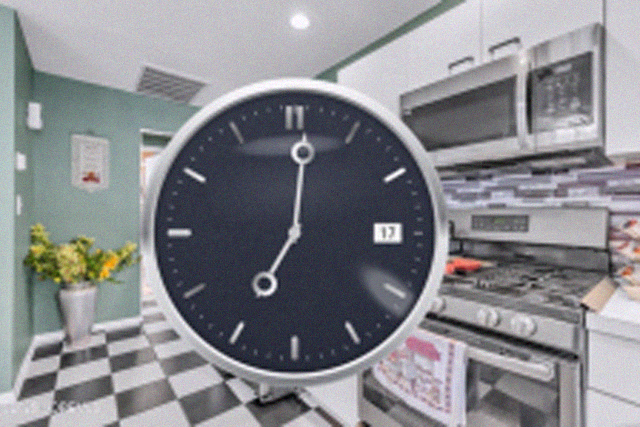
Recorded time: 7:01
